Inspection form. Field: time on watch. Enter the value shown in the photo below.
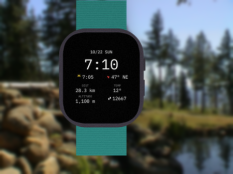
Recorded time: 7:10
